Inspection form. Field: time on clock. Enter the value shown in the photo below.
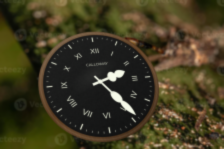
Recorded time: 2:24
